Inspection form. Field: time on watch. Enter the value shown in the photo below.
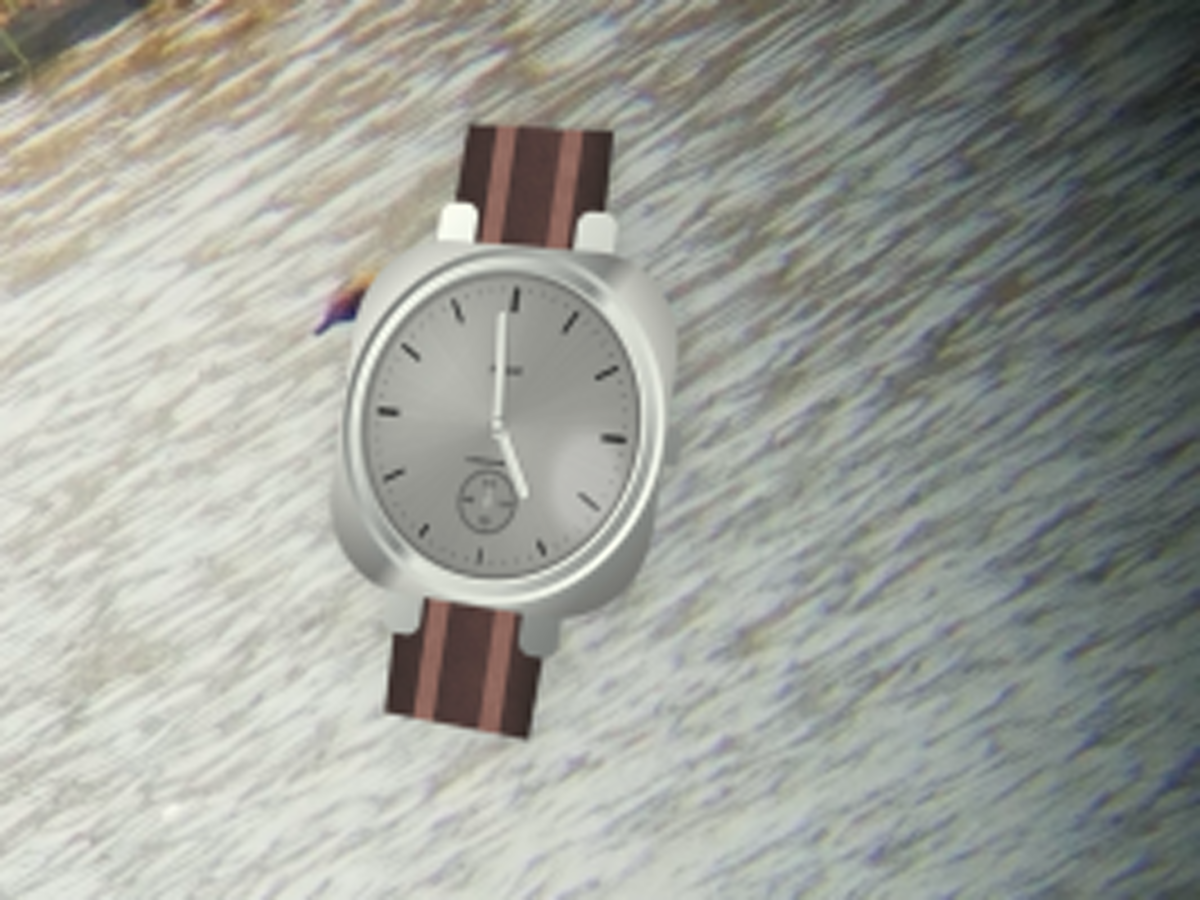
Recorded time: 4:59
